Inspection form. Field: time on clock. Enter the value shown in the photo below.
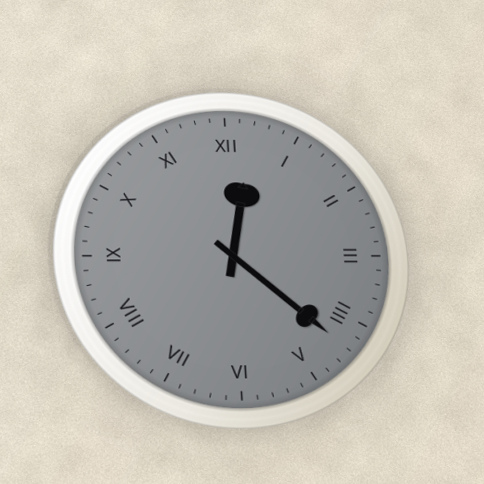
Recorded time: 12:22
